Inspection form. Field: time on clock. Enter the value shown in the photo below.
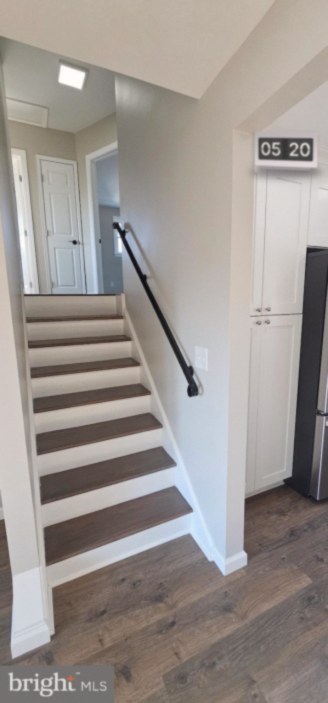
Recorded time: 5:20
